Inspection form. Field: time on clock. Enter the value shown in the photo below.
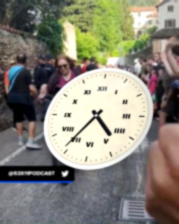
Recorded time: 4:36
